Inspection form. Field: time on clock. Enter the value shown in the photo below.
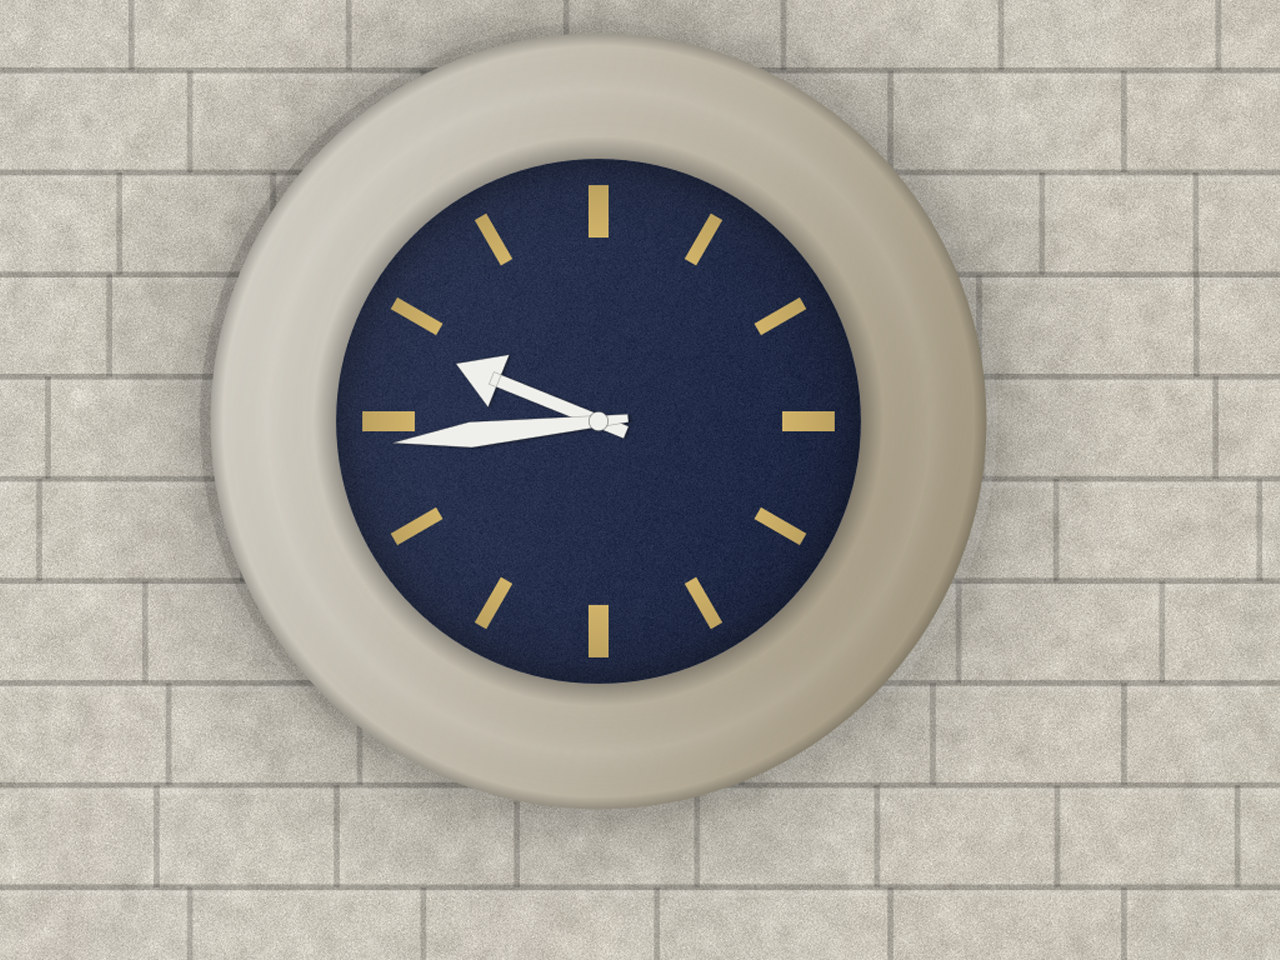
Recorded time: 9:44
